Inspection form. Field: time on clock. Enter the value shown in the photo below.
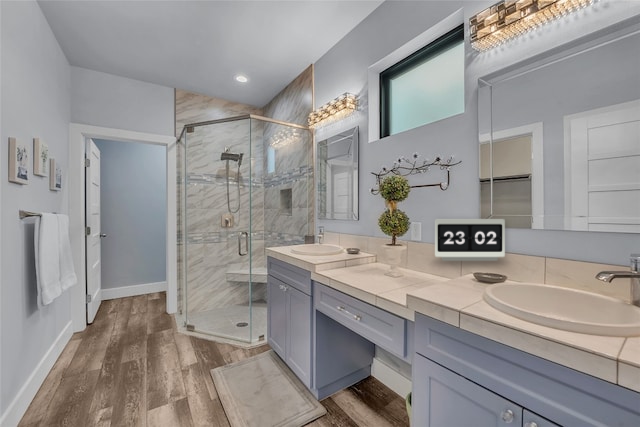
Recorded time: 23:02
